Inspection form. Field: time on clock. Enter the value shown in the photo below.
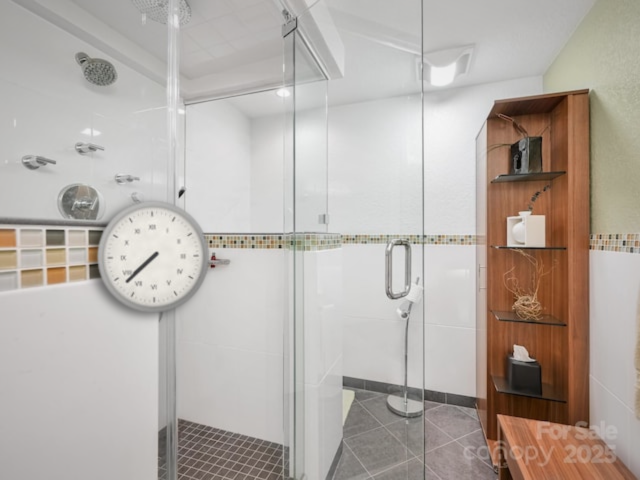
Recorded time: 7:38
